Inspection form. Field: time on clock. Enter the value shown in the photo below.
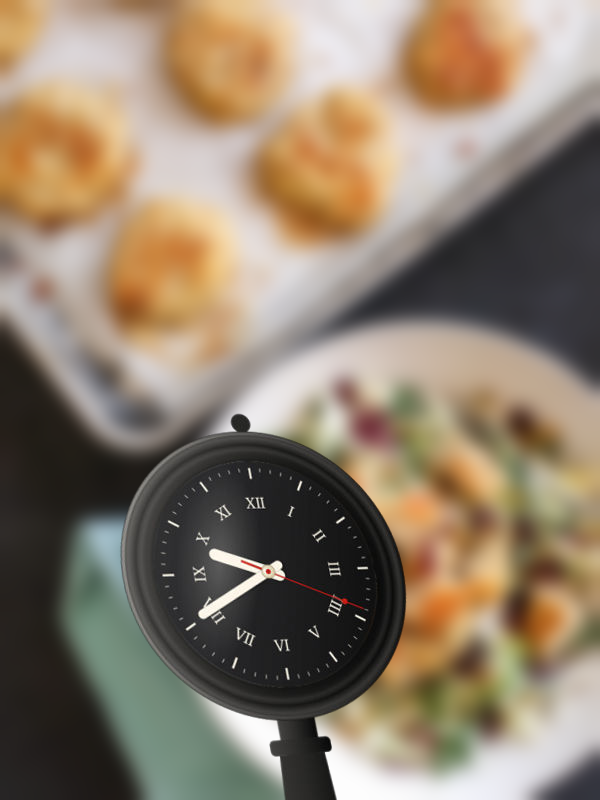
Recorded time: 9:40:19
